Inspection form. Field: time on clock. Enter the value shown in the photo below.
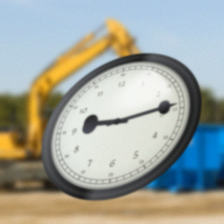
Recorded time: 9:14
